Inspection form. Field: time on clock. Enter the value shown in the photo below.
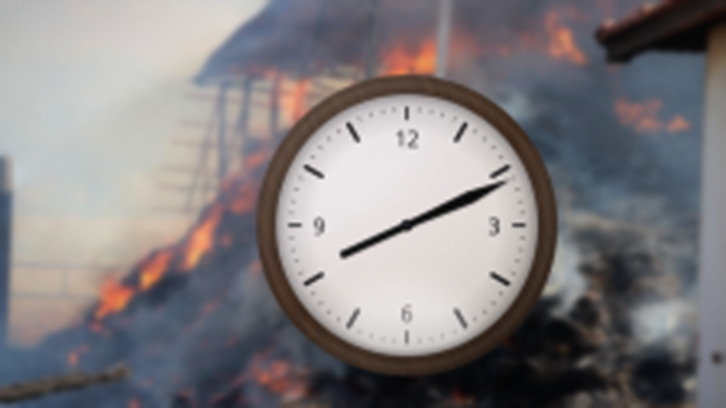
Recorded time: 8:11
